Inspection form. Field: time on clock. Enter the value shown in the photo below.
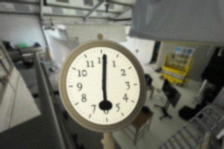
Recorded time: 6:01
